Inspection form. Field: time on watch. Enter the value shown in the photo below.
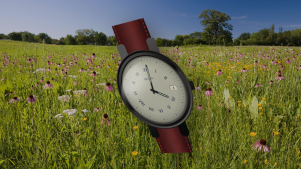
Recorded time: 4:01
